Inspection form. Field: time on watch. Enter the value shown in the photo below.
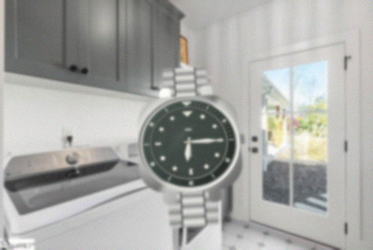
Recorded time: 6:15
